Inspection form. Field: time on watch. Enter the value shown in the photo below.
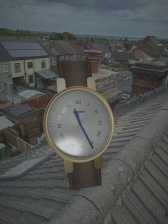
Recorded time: 11:26
